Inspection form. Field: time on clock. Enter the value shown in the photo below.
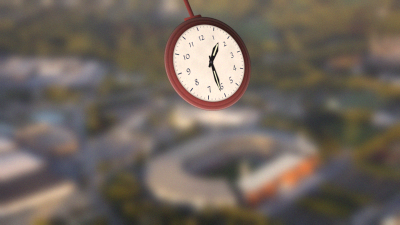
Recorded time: 1:31
